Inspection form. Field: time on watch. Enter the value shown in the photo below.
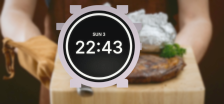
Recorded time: 22:43
